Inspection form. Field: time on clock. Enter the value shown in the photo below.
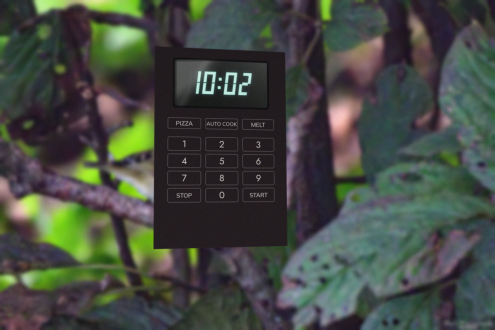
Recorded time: 10:02
